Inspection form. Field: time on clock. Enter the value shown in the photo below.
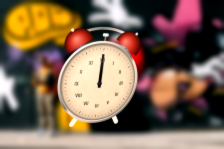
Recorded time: 12:00
